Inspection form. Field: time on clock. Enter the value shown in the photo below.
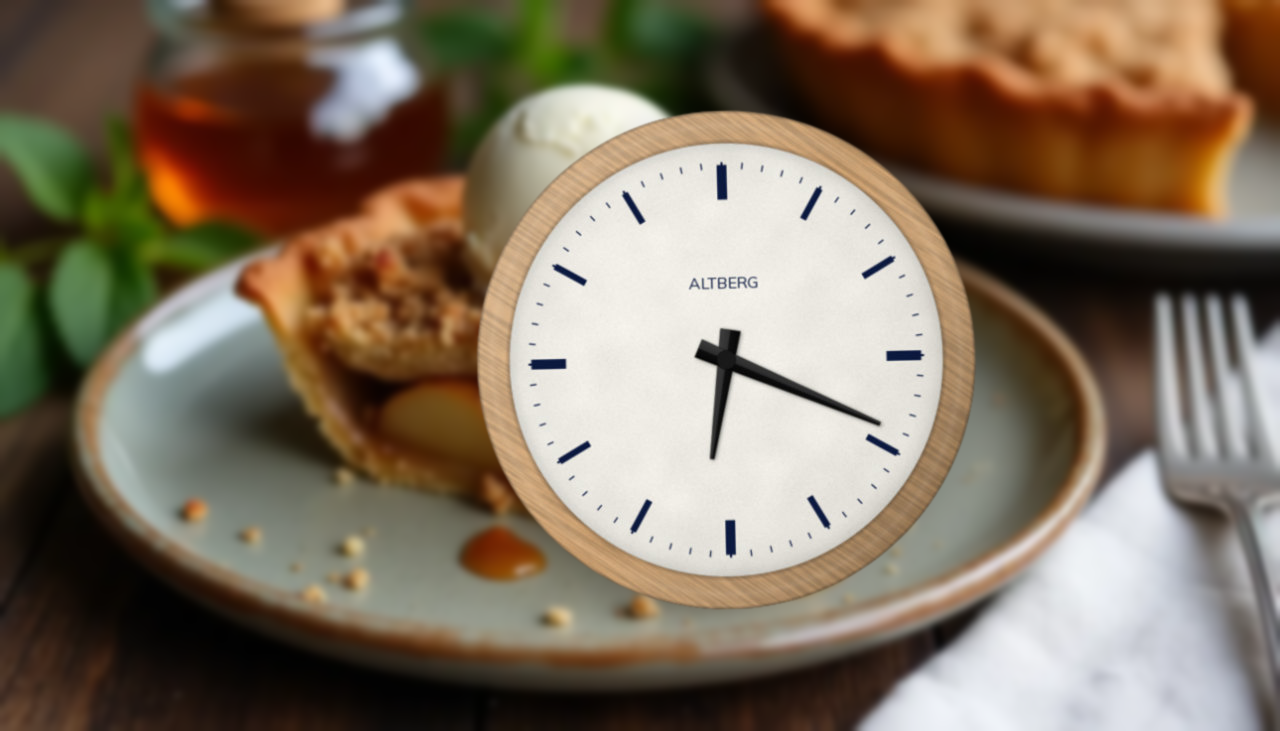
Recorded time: 6:19
